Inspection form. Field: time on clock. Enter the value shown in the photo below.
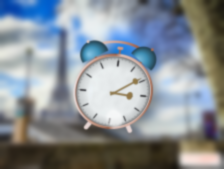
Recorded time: 3:09
